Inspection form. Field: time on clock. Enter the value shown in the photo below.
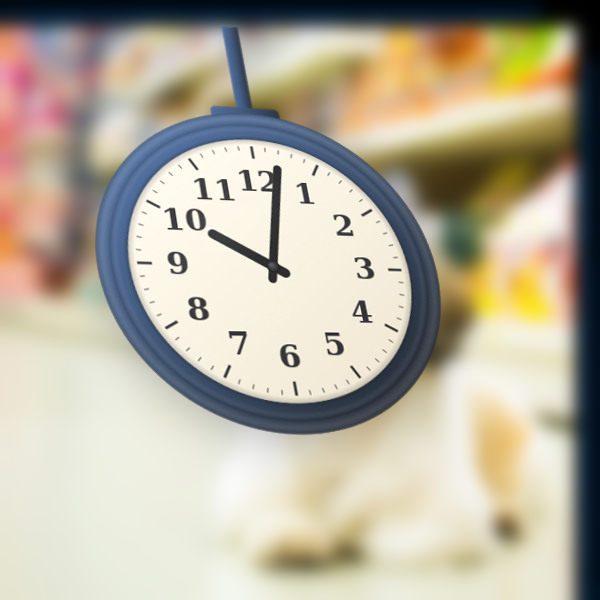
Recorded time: 10:02
